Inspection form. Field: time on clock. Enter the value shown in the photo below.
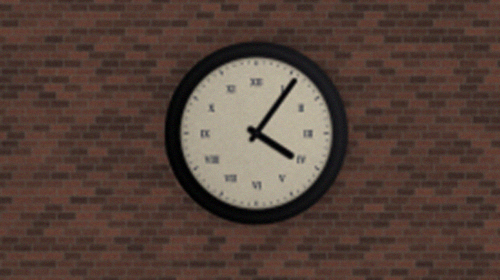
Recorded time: 4:06
